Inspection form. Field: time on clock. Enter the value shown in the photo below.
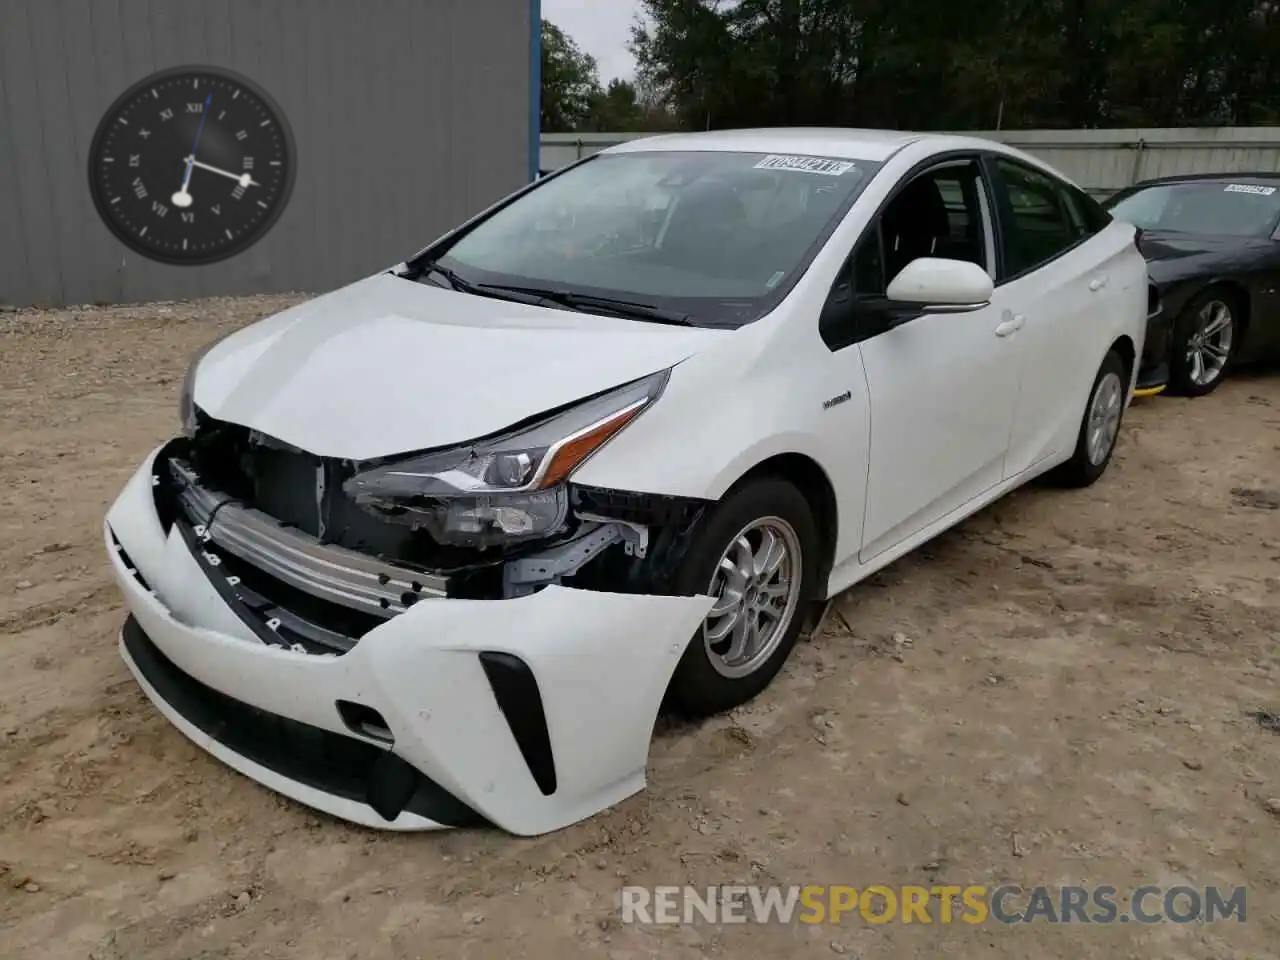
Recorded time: 6:18:02
